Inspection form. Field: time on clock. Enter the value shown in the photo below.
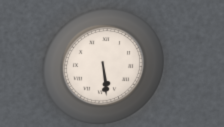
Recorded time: 5:28
